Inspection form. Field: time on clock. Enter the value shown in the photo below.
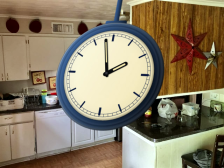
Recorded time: 1:58
